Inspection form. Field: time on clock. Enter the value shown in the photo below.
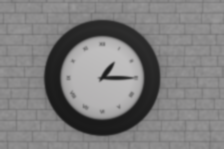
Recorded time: 1:15
